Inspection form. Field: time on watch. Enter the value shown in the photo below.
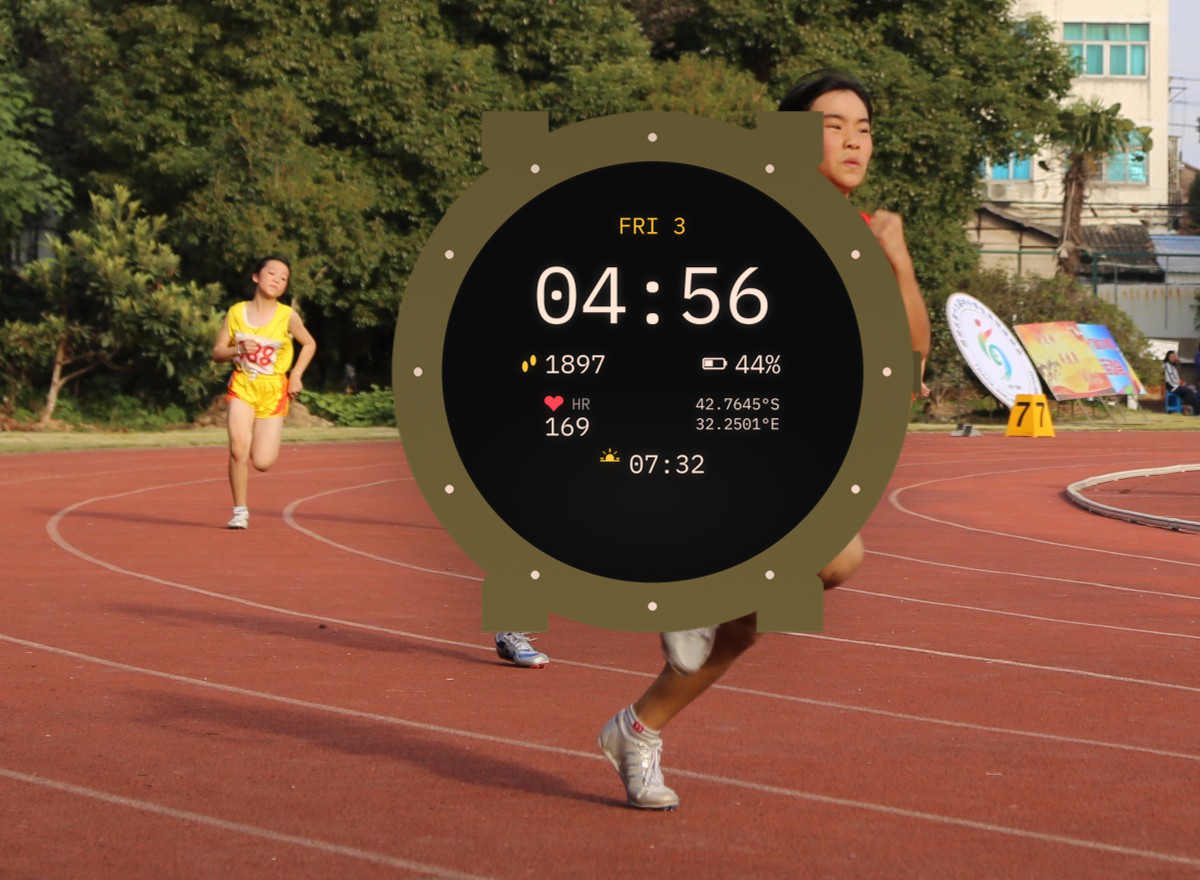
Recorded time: 4:56
